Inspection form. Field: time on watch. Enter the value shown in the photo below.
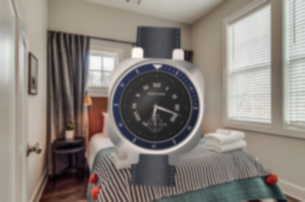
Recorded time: 6:18
